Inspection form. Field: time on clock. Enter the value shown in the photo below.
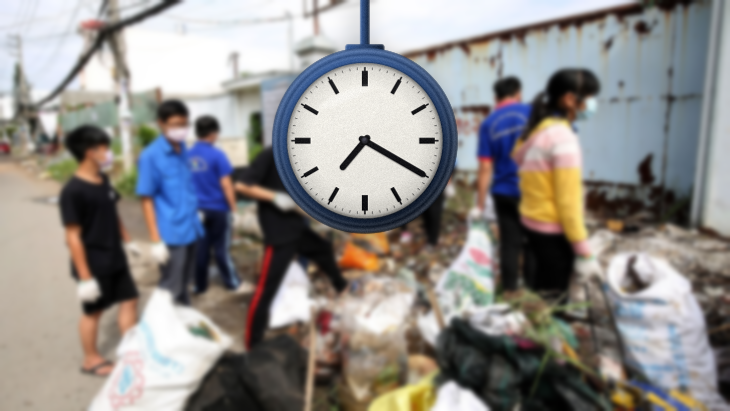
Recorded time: 7:20
